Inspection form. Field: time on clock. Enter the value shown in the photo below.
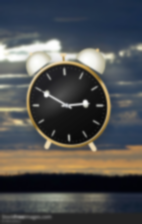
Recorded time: 2:50
